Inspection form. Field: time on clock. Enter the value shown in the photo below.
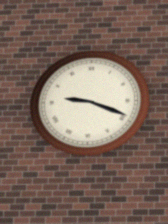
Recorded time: 9:19
